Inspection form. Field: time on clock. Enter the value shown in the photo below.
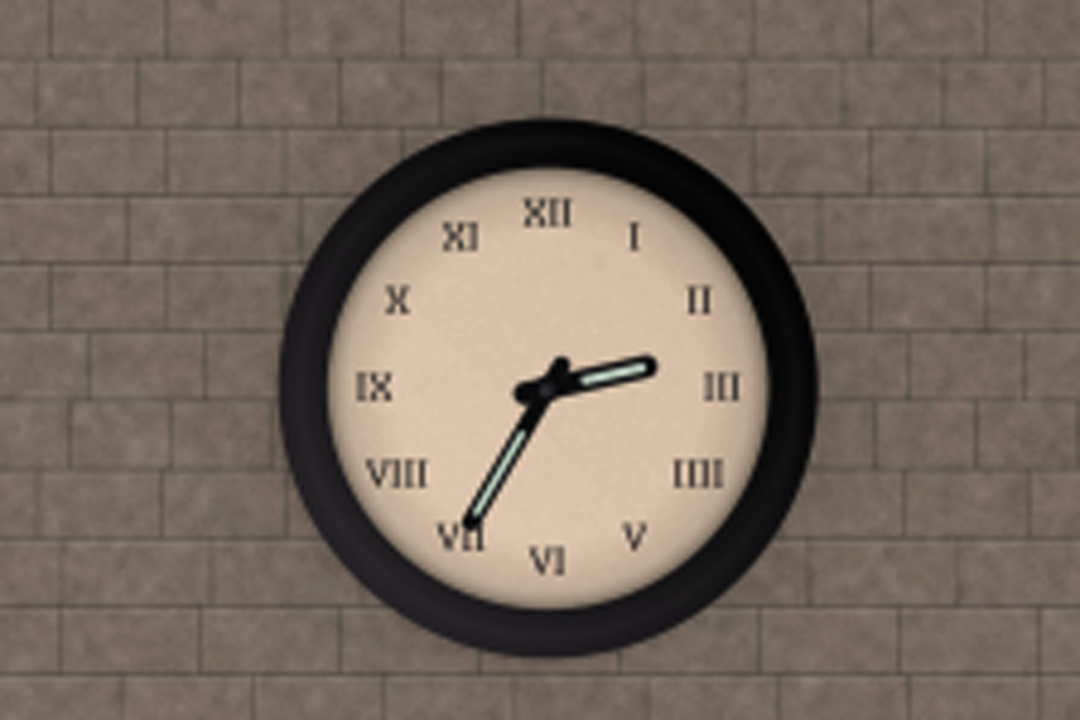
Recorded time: 2:35
